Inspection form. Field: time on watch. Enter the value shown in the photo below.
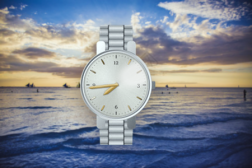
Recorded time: 7:44
